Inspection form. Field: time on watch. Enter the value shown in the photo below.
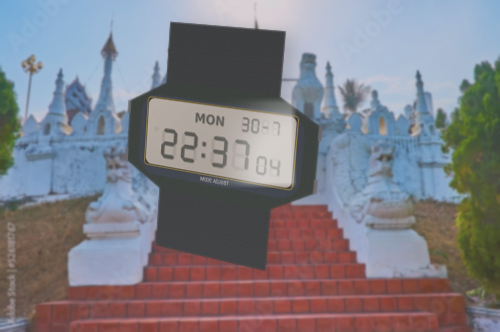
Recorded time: 22:37:04
